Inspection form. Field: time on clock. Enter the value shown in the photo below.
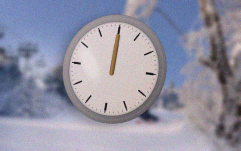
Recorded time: 12:00
